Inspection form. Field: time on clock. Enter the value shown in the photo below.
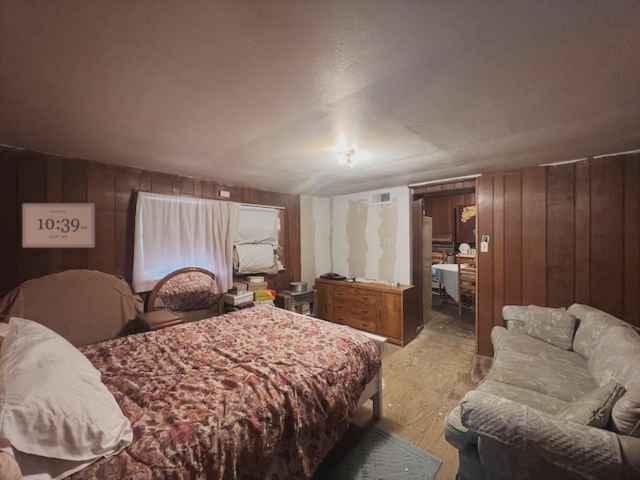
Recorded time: 10:39
